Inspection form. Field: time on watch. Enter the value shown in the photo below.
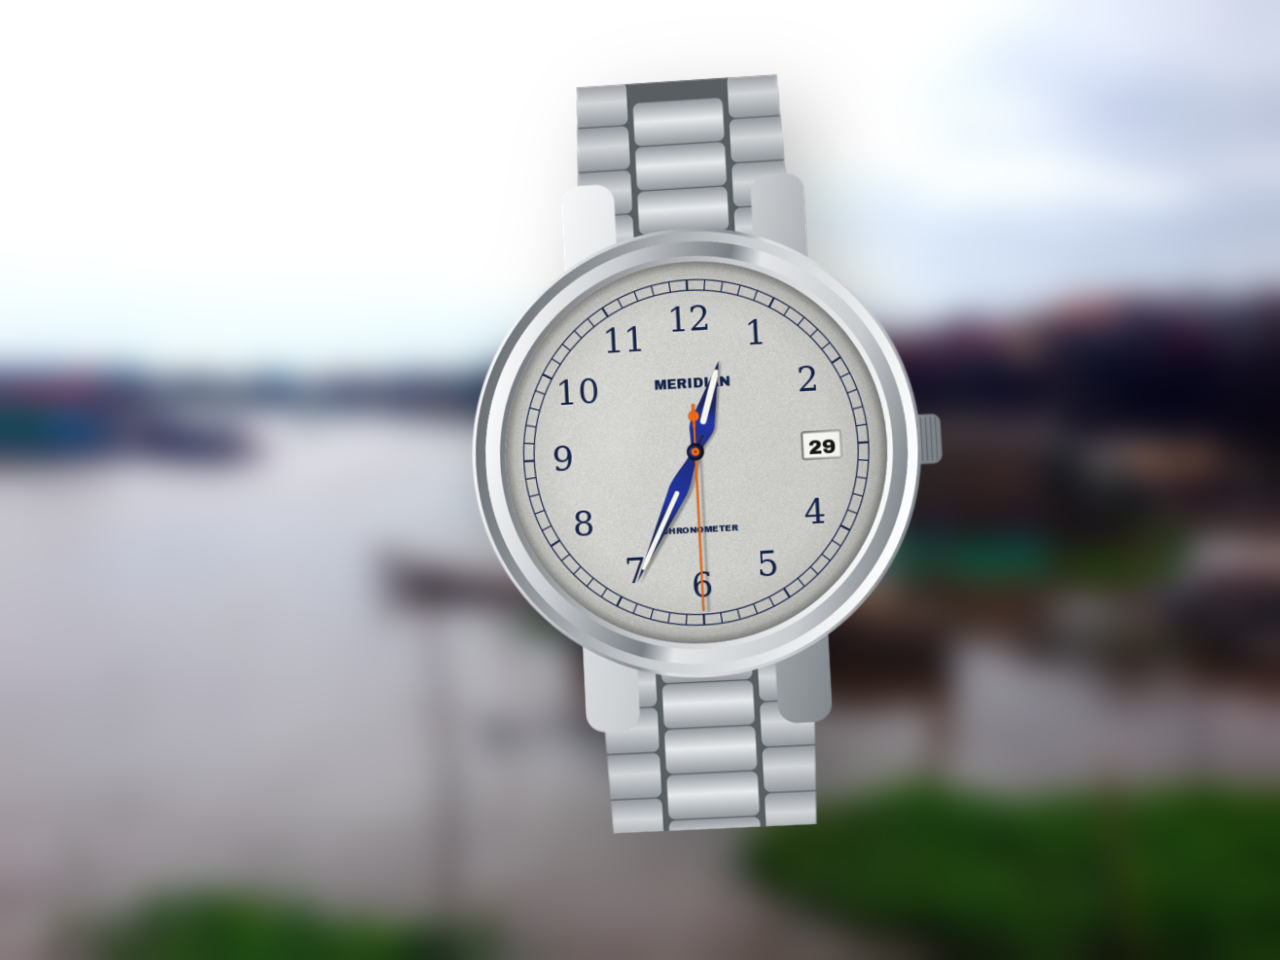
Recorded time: 12:34:30
